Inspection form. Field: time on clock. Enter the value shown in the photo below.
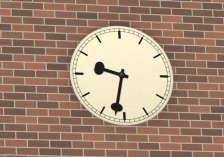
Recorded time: 9:32
